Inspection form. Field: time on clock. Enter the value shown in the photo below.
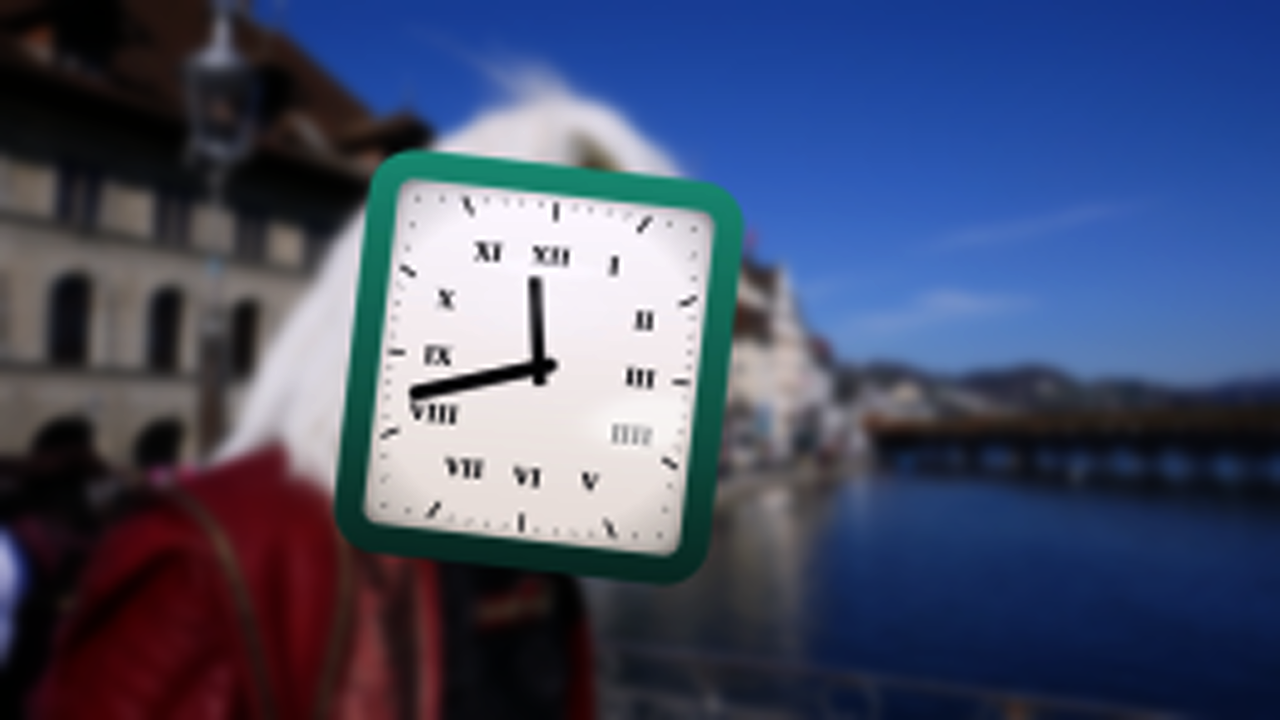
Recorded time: 11:42
